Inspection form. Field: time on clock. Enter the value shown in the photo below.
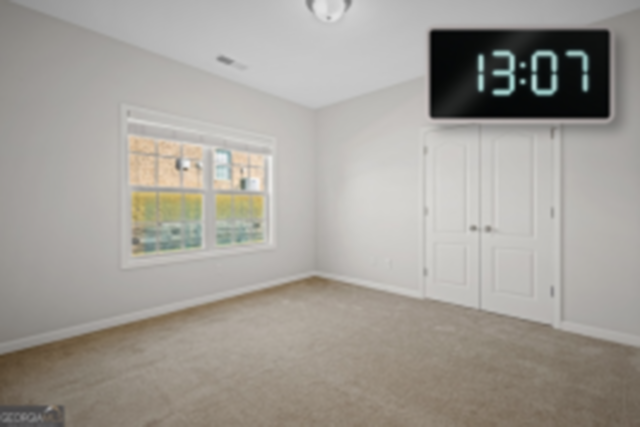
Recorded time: 13:07
